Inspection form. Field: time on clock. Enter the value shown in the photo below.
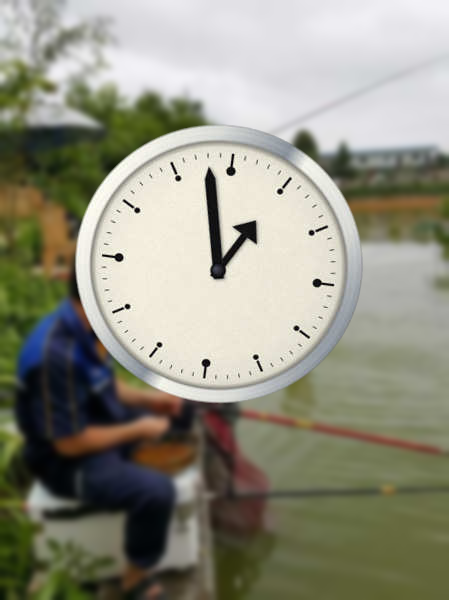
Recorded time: 12:58
